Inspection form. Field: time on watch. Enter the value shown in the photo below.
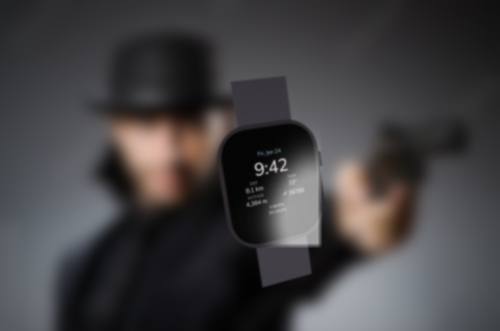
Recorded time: 9:42
